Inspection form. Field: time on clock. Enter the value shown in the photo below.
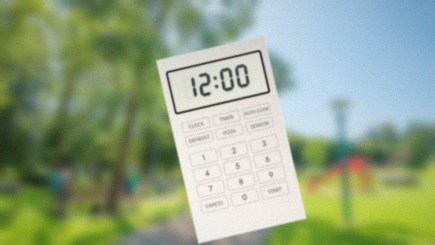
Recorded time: 12:00
